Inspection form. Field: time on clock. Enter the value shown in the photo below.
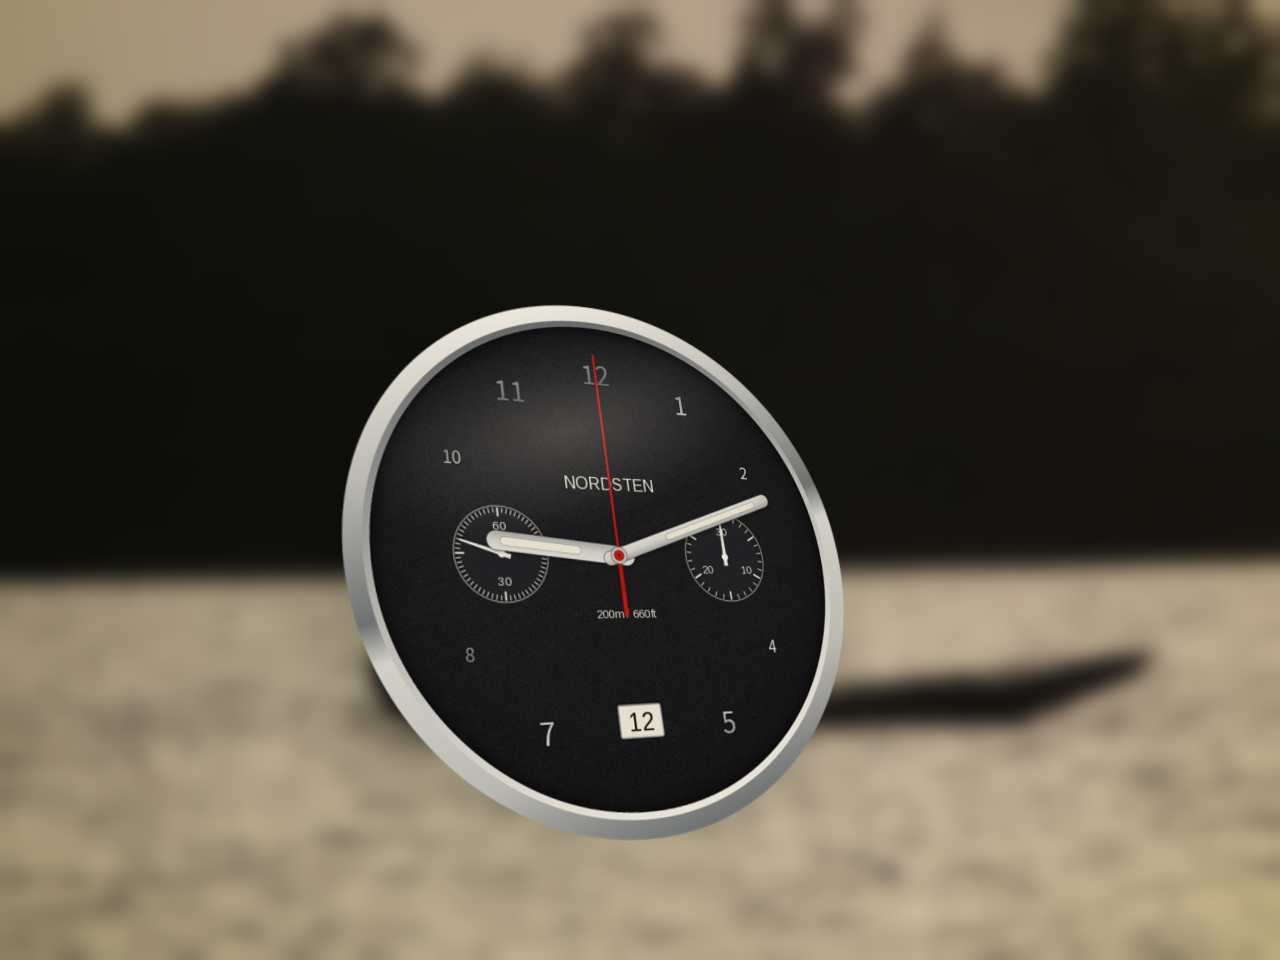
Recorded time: 9:11:48
